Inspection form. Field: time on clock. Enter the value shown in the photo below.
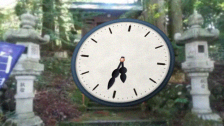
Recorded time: 5:32
